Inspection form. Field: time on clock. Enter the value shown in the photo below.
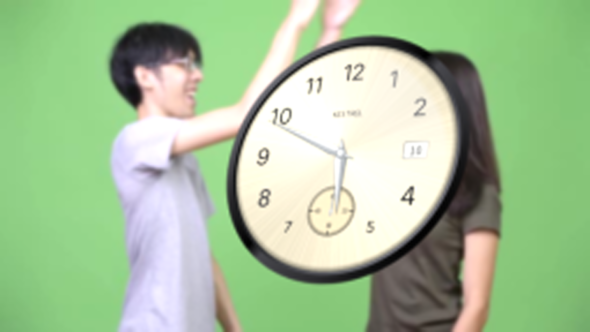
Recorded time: 5:49
